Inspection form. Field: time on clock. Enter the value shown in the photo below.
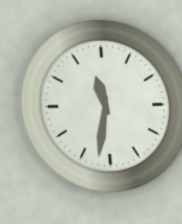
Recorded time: 11:32
